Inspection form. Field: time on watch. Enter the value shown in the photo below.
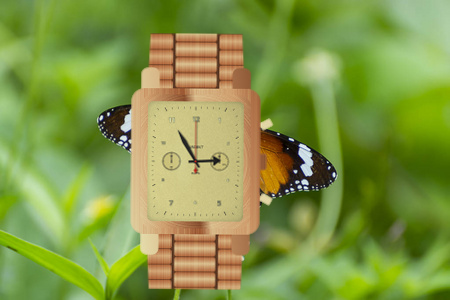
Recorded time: 2:55
